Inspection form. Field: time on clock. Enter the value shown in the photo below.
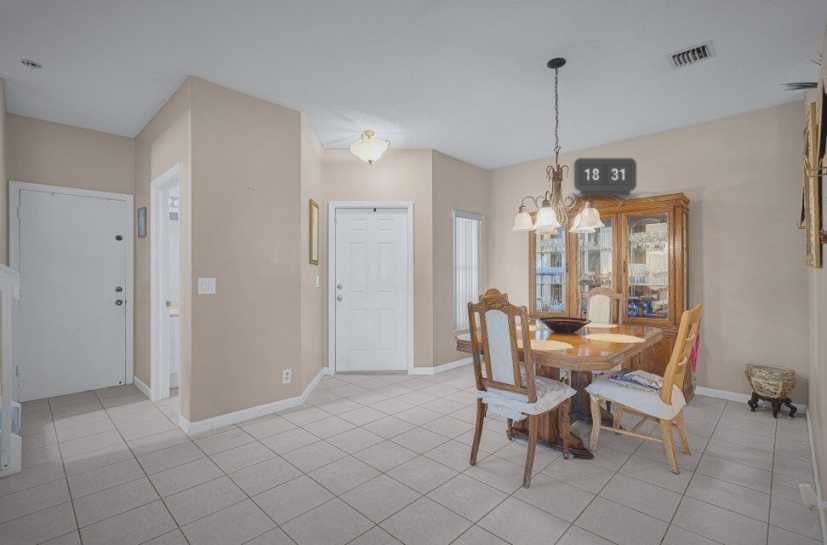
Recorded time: 18:31
